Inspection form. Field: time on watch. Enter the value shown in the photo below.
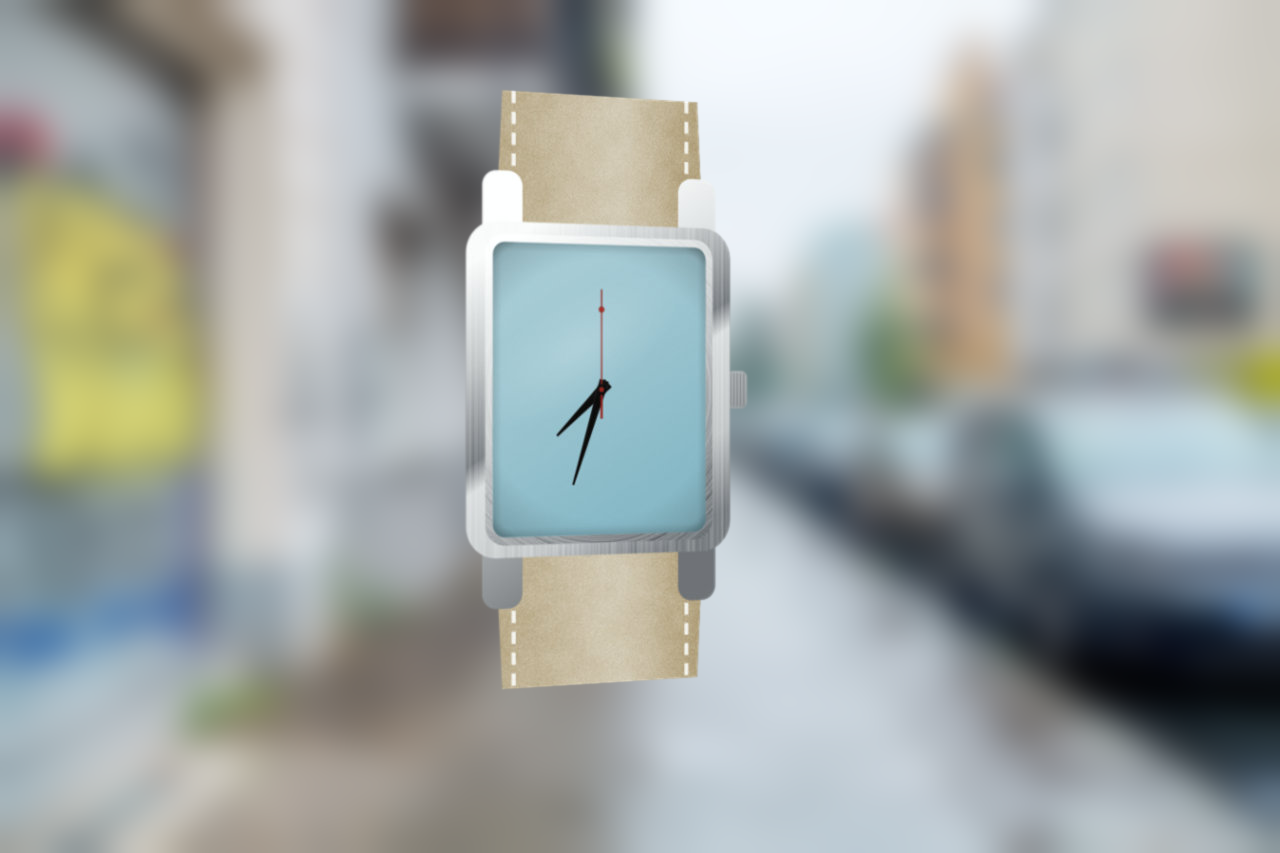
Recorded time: 7:33:00
